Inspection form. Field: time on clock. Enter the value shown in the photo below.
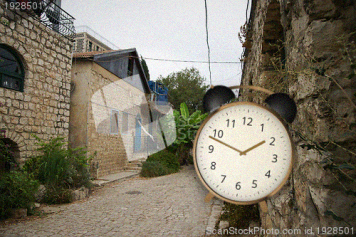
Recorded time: 1:48
